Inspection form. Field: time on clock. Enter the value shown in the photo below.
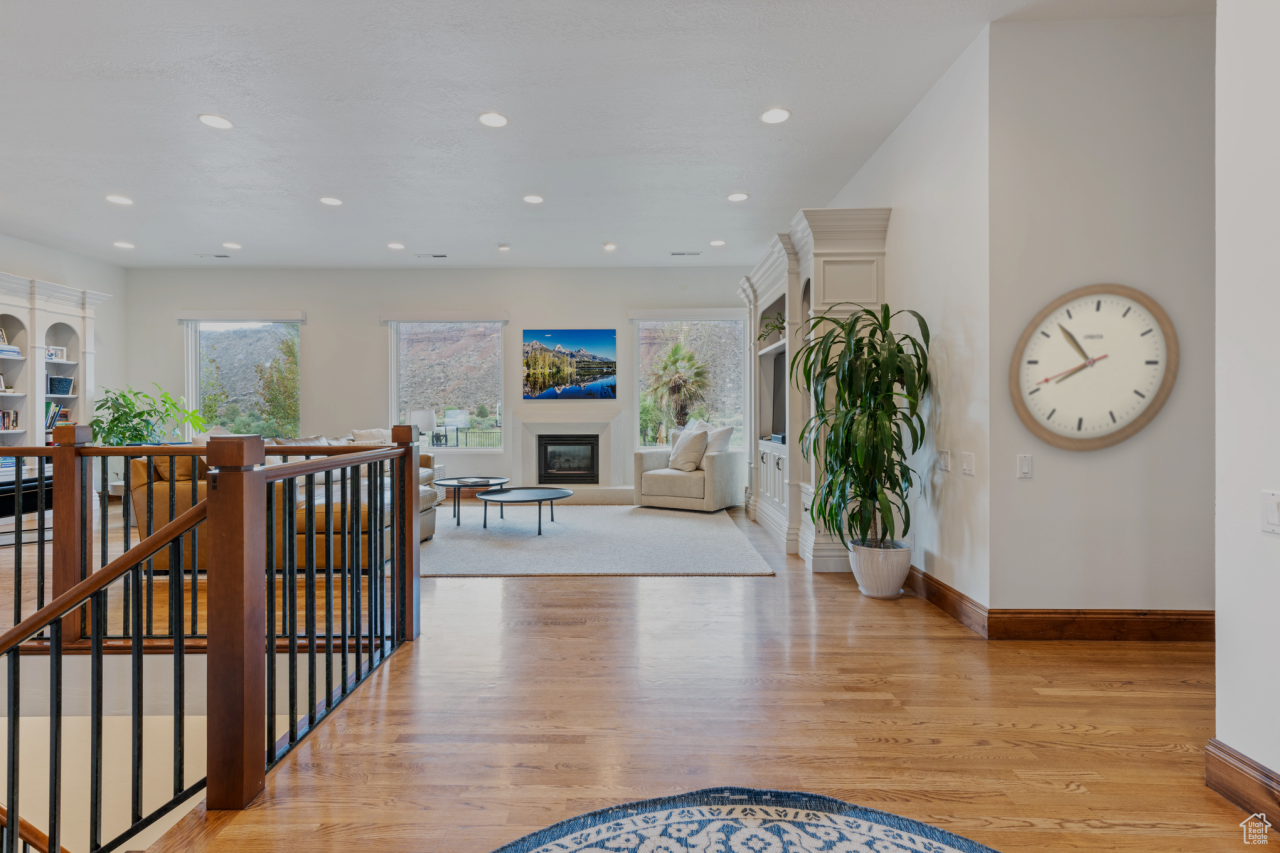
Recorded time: 7:52:41
